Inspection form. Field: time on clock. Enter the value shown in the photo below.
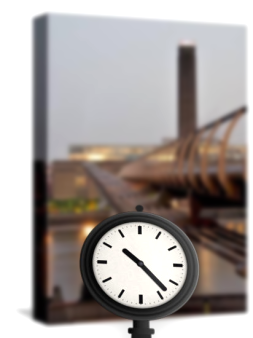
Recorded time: 10:23
